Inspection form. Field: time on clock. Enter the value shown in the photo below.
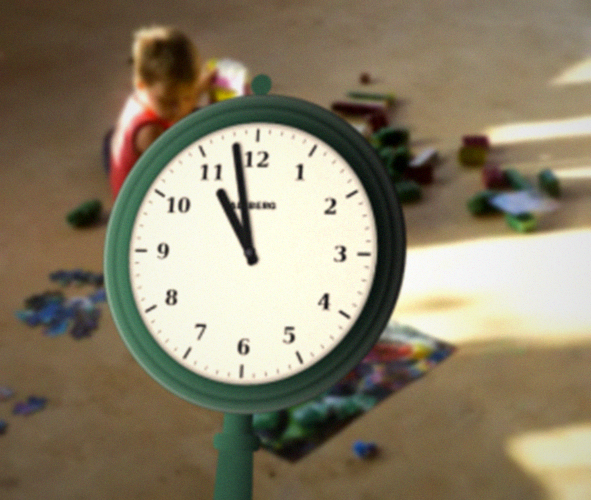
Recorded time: 10:58
